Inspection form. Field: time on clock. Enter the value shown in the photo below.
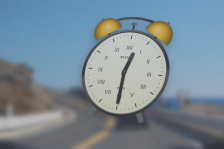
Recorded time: 12:30
